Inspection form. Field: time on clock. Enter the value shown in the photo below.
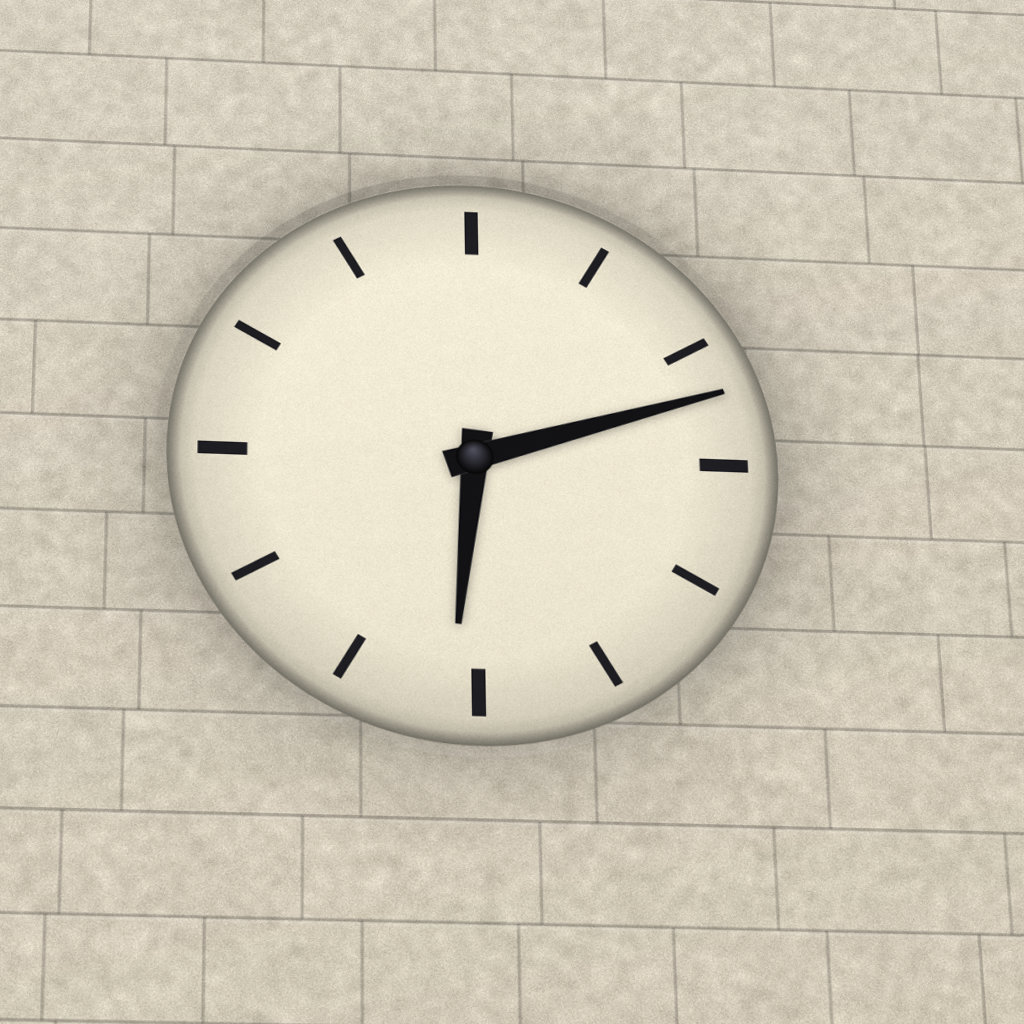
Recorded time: 6:12
